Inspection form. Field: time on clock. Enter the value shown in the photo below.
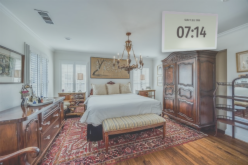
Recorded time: 7:14
